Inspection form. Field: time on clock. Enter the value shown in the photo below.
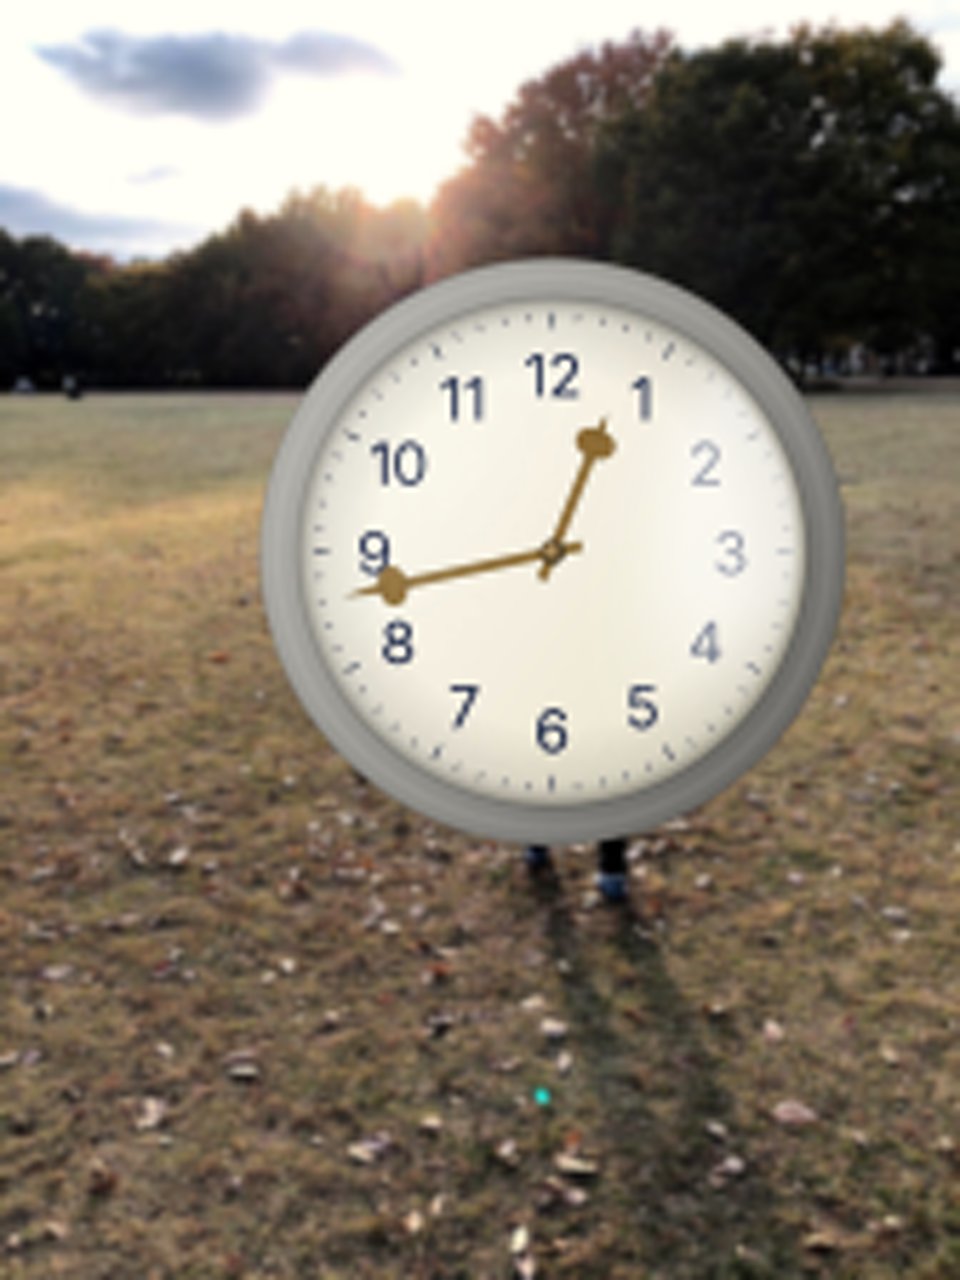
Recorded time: 12:43
